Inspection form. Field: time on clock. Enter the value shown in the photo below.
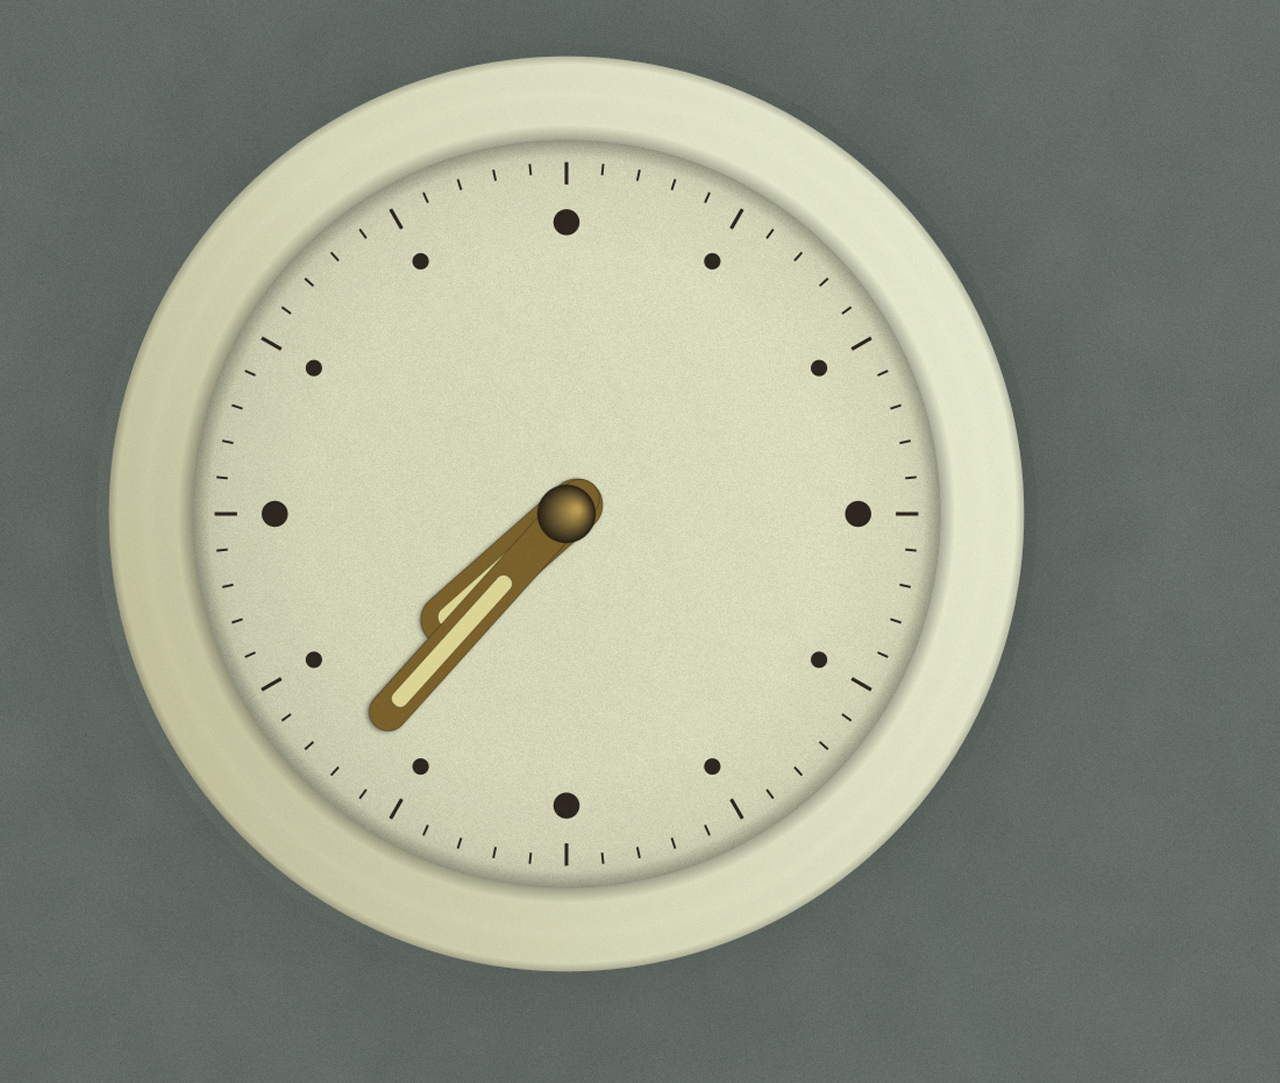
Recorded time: 7:37
